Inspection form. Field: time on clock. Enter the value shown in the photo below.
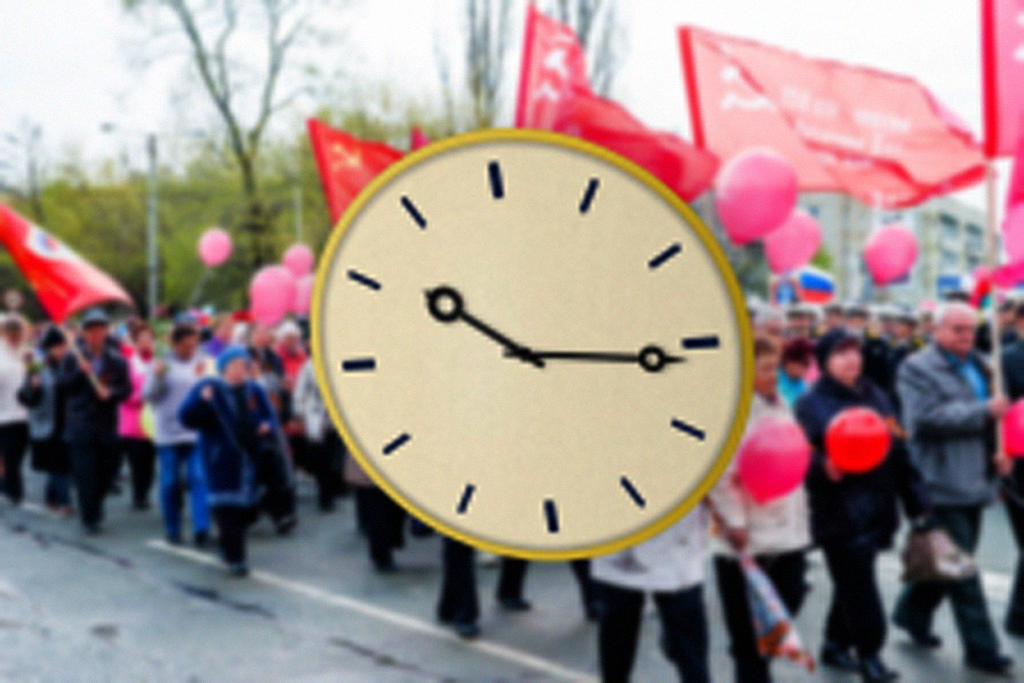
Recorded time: 10:16
